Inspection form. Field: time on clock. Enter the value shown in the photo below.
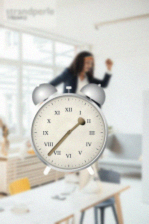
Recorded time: 1:37
